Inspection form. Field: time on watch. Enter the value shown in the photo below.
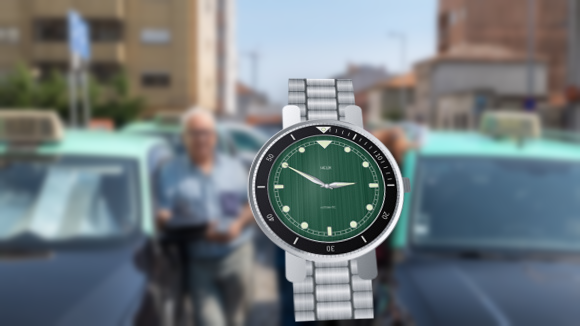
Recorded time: 2:50
